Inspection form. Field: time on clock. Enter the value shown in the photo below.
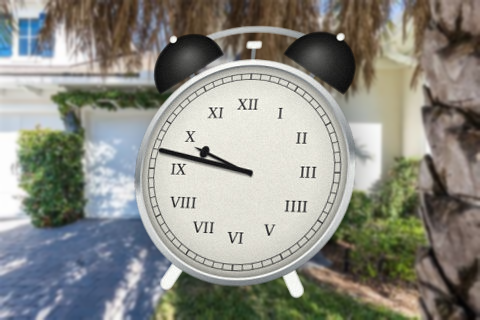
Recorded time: 9:47
